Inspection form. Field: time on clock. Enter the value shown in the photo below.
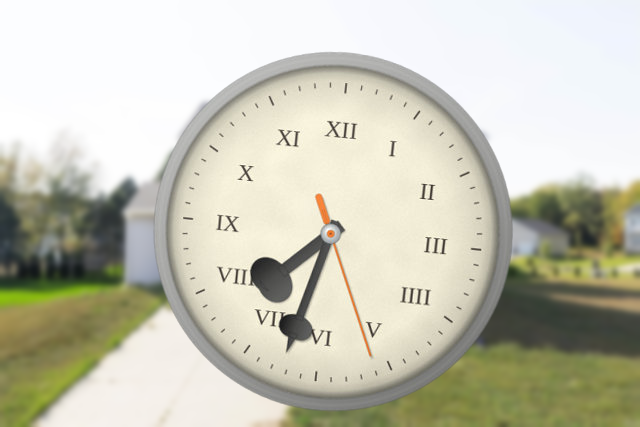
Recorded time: 7:32:26
